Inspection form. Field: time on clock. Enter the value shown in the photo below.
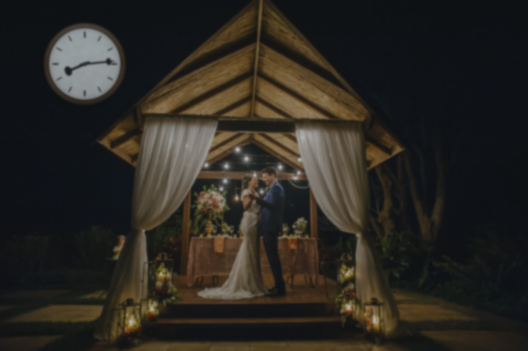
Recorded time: 8:14
